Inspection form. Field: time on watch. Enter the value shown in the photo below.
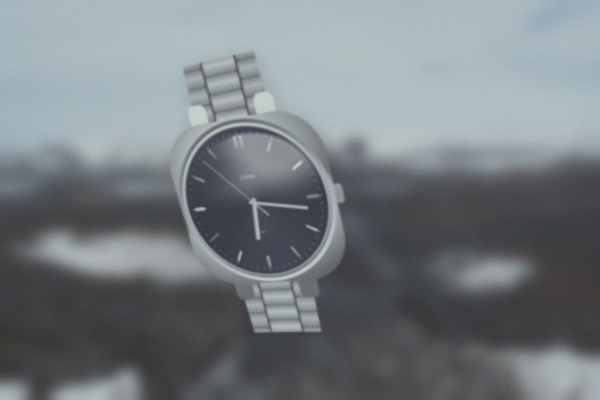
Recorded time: 6:16:53
